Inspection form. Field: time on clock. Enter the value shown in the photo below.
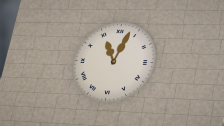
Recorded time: 11:03
